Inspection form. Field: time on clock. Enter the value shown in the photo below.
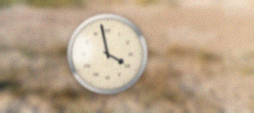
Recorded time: 3:58
